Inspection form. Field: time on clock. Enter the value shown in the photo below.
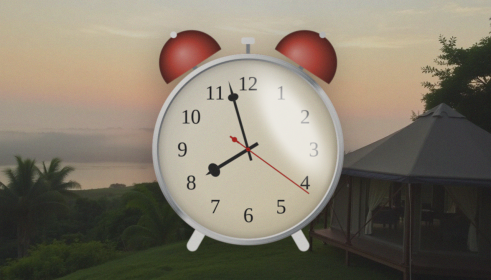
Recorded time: 7:57:21
